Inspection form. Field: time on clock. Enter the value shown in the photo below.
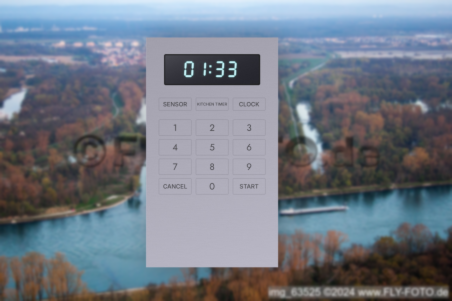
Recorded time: 1:33
